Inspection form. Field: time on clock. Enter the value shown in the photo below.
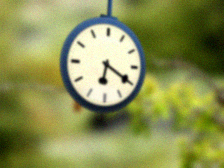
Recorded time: 6:20
